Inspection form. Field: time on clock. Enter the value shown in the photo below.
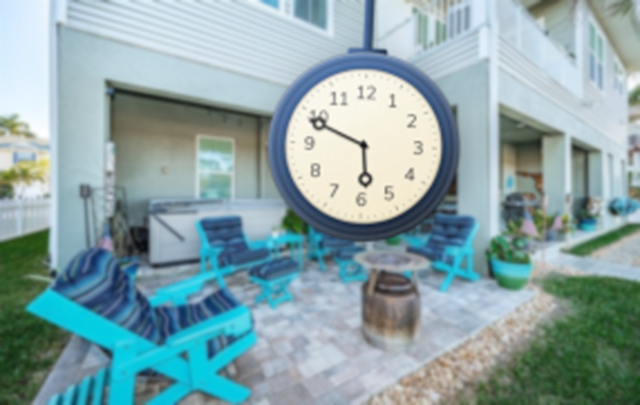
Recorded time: 5:49
